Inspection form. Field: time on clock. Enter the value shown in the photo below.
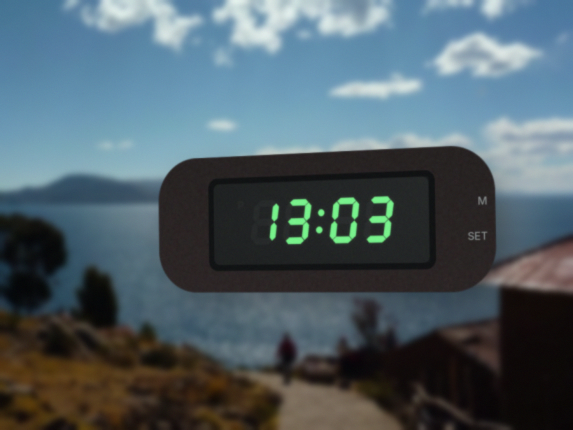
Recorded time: 13:03
